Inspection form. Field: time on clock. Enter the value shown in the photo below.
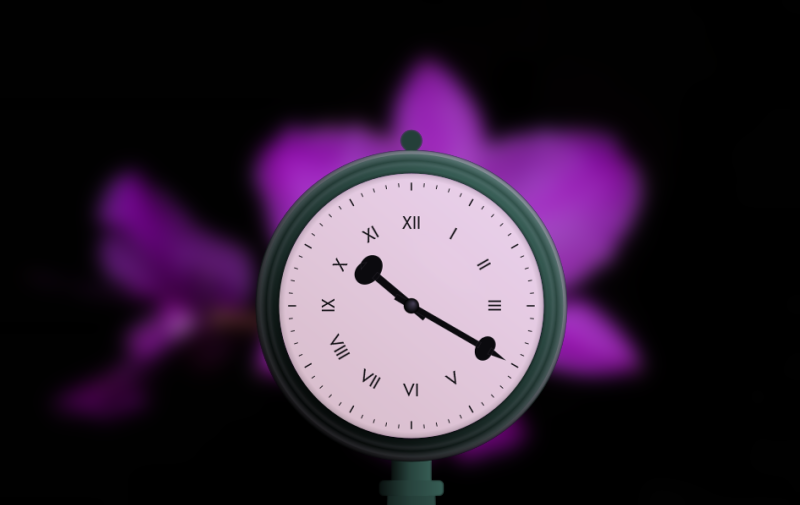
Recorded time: 10:20
